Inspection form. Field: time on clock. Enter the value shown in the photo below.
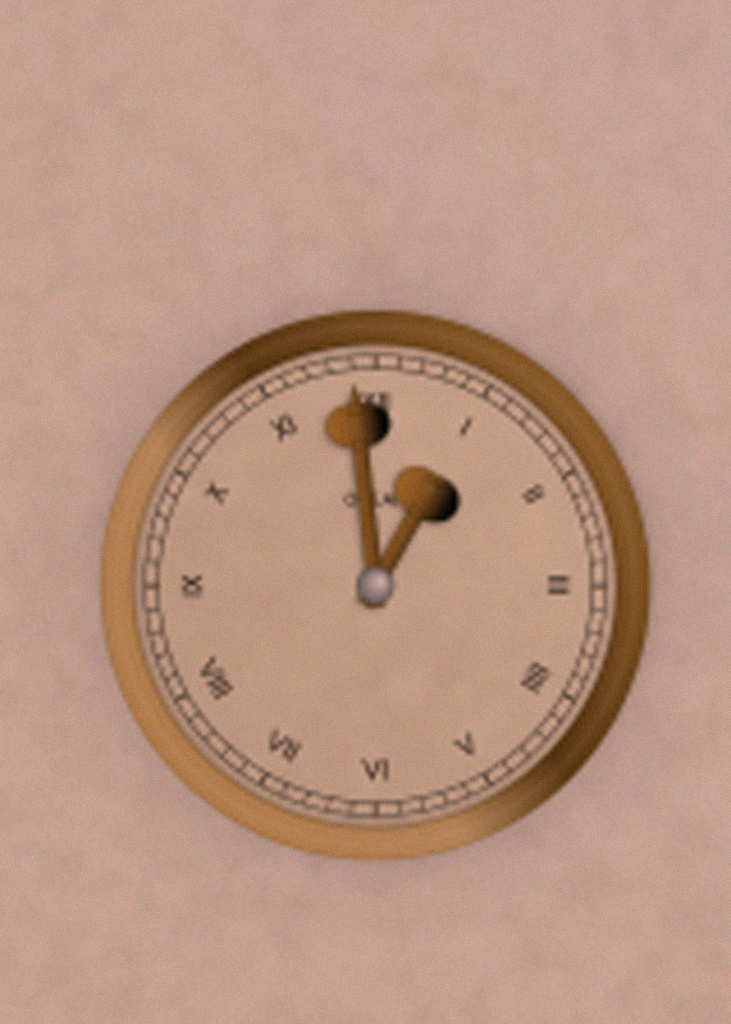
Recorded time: 12:59
